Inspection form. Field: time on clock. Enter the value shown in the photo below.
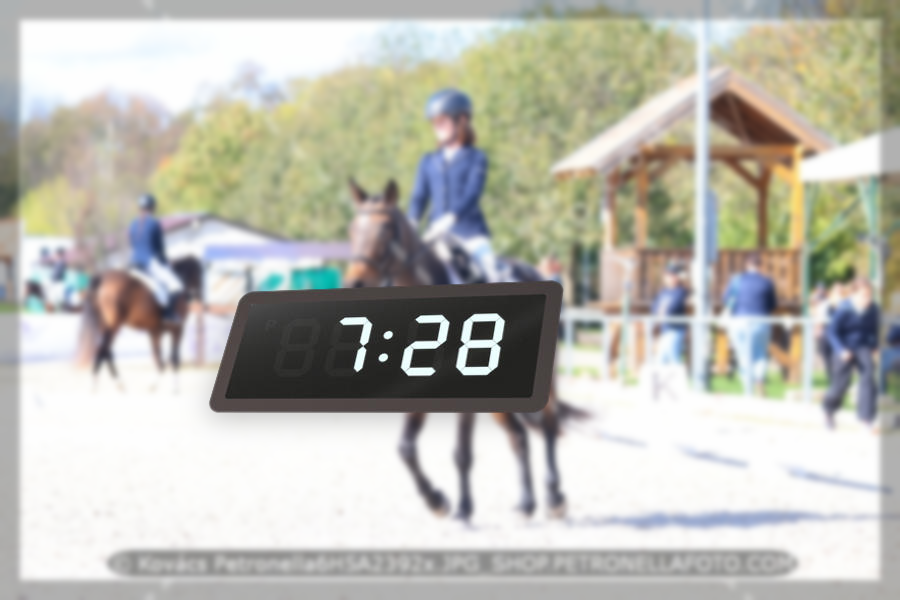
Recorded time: 7:28
